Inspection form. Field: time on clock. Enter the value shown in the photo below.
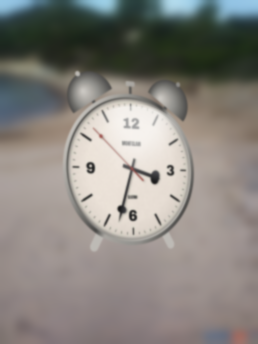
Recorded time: 3:32:52
